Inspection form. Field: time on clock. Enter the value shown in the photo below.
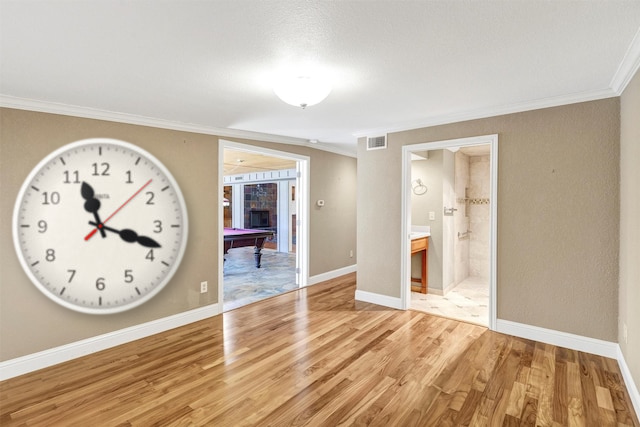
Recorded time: 11:18:08
